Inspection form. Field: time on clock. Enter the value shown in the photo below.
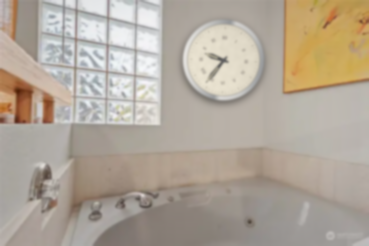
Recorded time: 9:36
